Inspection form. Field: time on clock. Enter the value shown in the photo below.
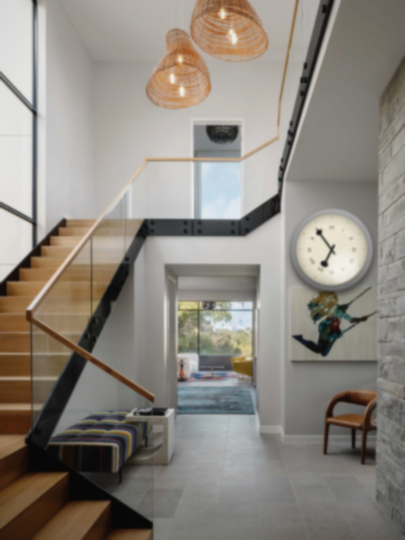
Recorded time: 6:54
